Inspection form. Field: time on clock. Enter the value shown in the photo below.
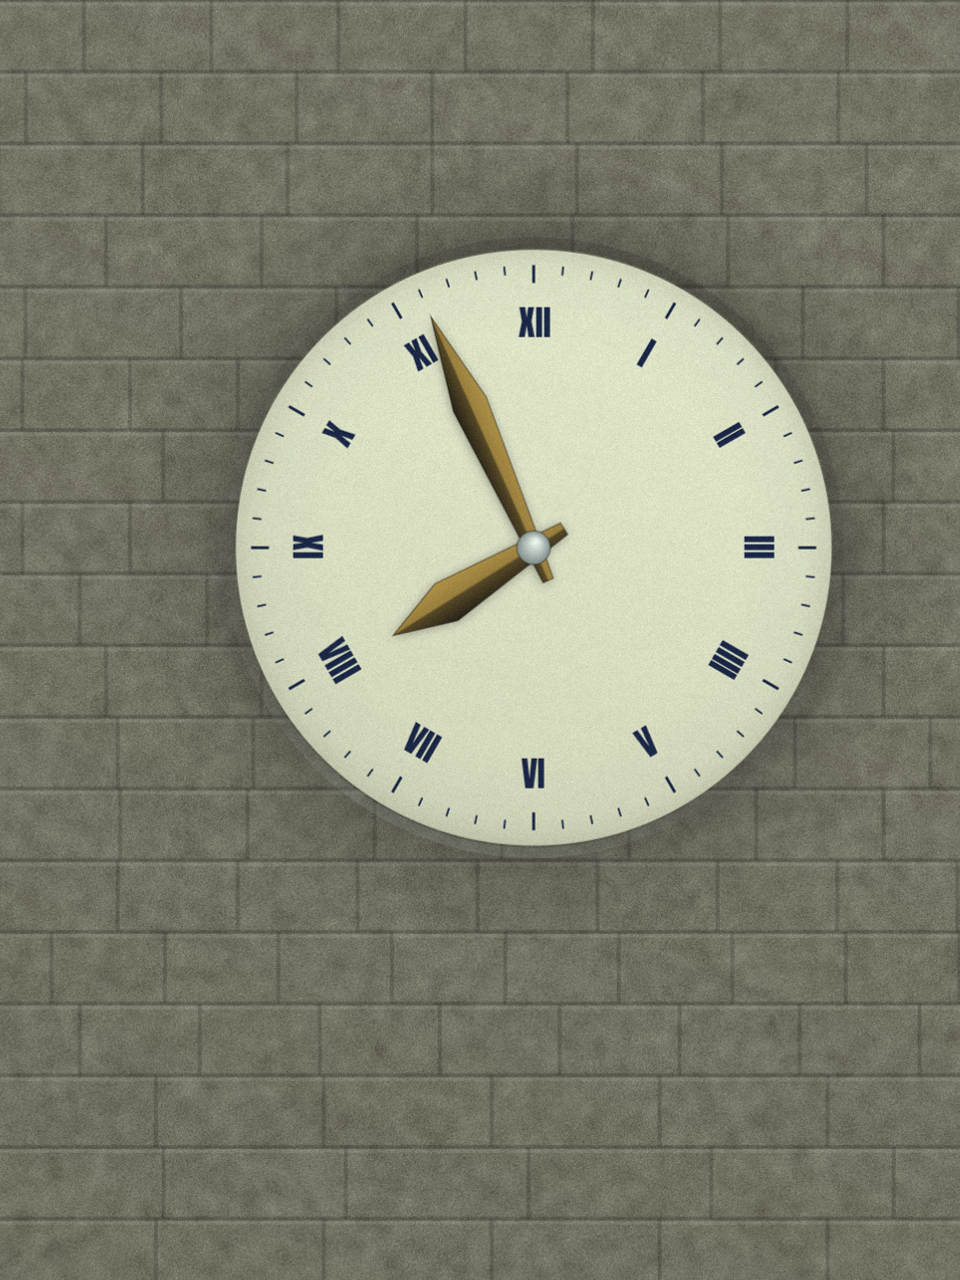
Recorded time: 7:56
